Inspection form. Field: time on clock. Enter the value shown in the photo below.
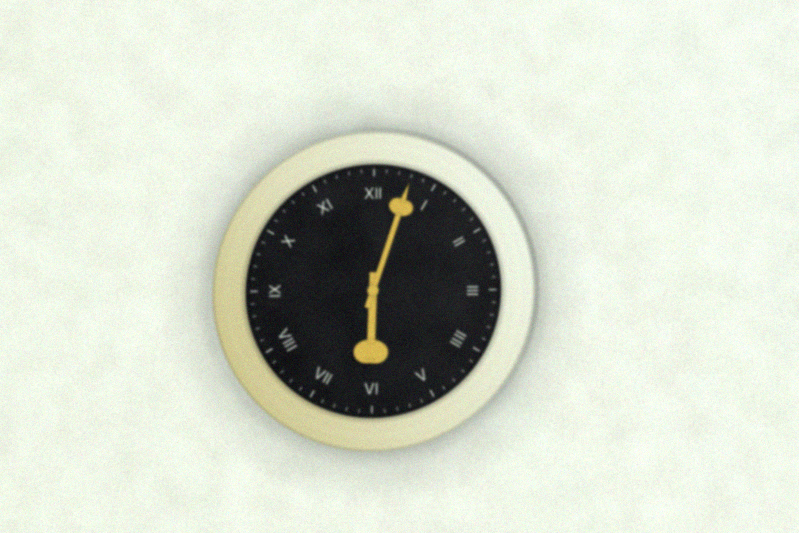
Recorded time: 6:03
